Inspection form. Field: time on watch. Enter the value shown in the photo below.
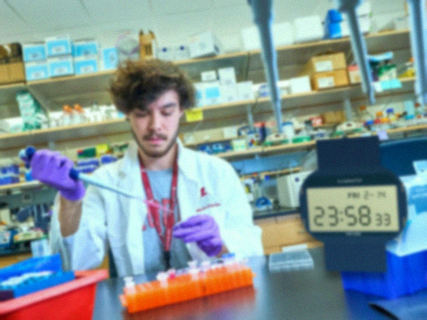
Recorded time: 23:58
